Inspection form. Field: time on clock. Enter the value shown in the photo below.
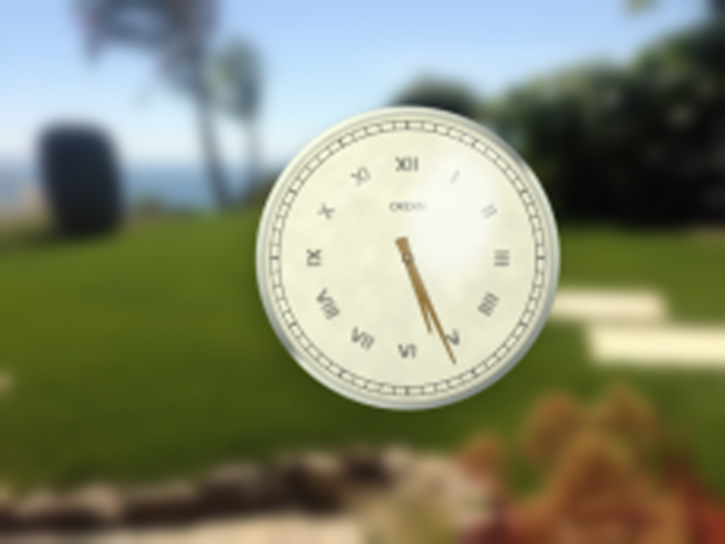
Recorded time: 5:26
